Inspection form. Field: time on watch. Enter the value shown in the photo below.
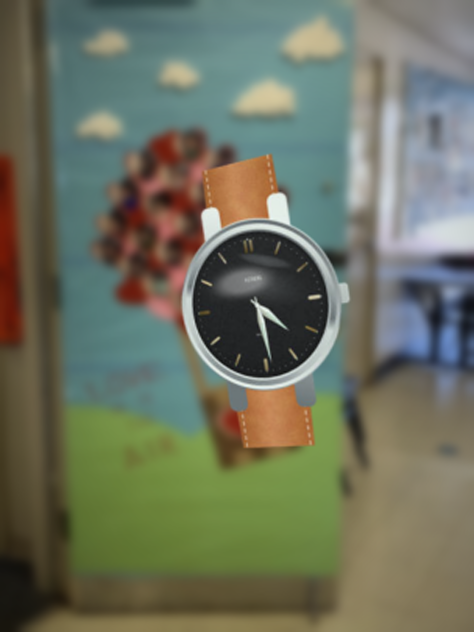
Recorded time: 4:29
